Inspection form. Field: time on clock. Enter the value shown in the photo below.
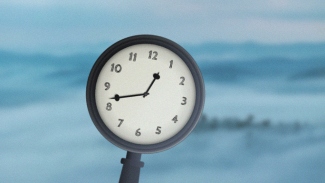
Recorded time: 12:42
